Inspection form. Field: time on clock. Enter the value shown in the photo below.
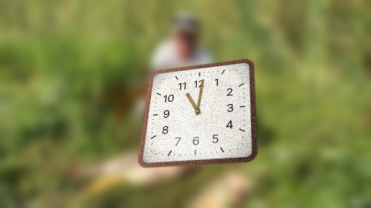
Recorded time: 11:01
